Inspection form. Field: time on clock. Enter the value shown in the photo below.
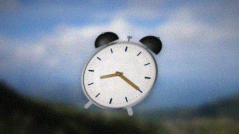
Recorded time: 8:20
